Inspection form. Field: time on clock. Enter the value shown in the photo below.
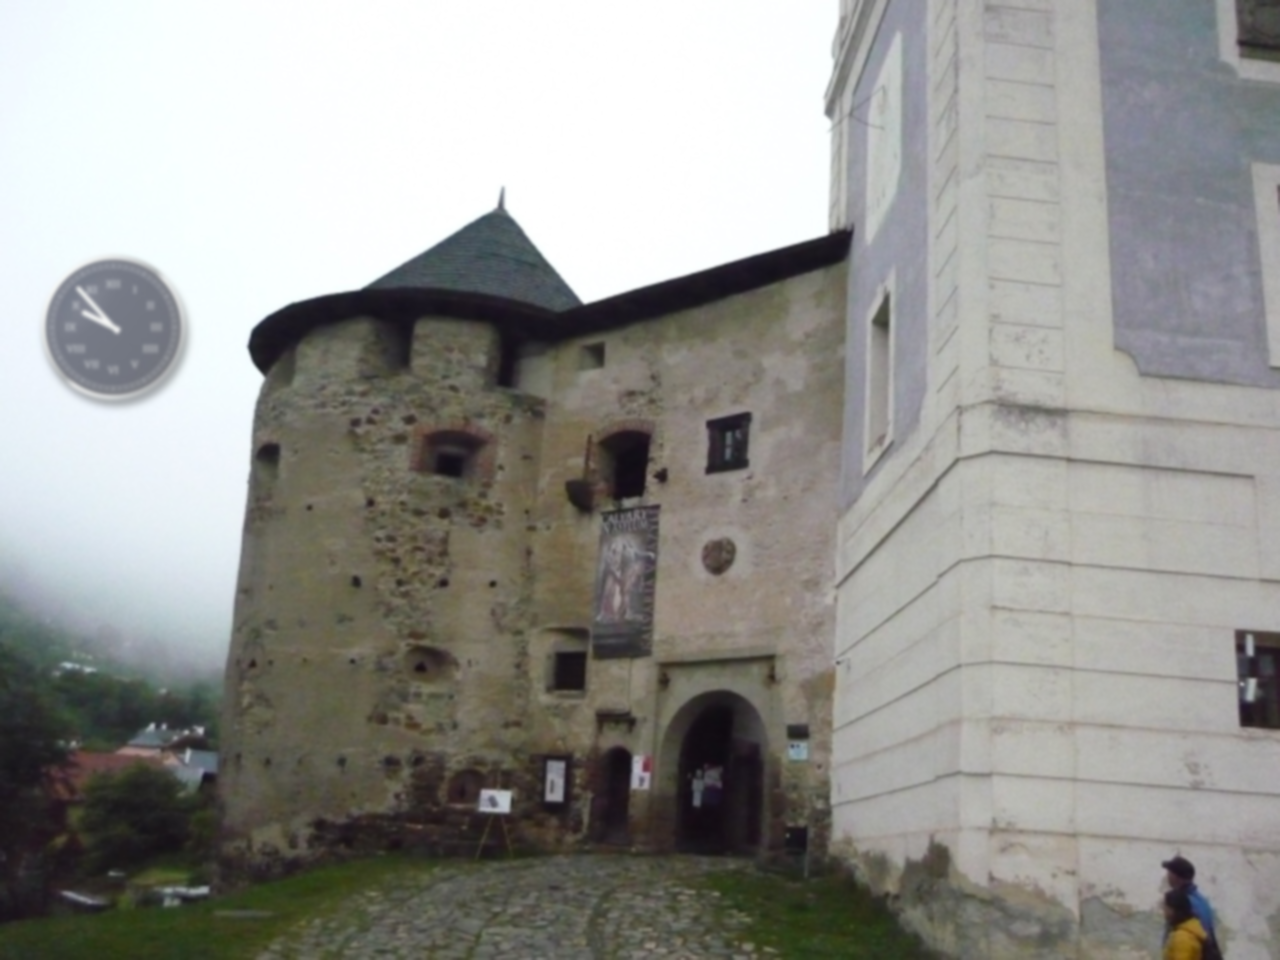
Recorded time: 9:53
